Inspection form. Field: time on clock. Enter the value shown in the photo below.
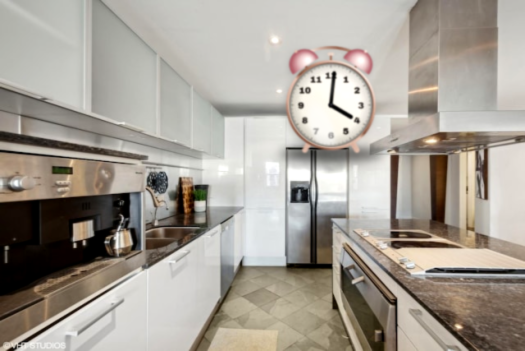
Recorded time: 4:01
